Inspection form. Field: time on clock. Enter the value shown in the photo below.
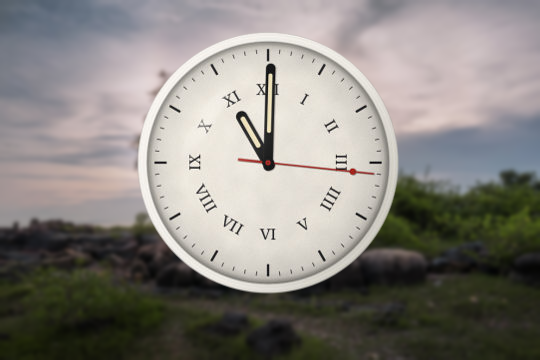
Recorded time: 11:00:16
